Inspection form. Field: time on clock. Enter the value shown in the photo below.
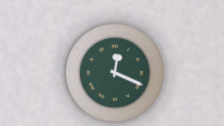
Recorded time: 12:19
